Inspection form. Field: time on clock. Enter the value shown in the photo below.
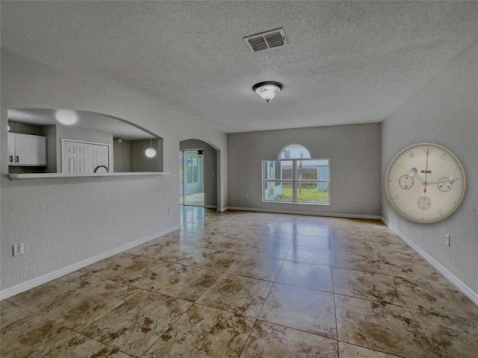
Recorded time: 10:13
